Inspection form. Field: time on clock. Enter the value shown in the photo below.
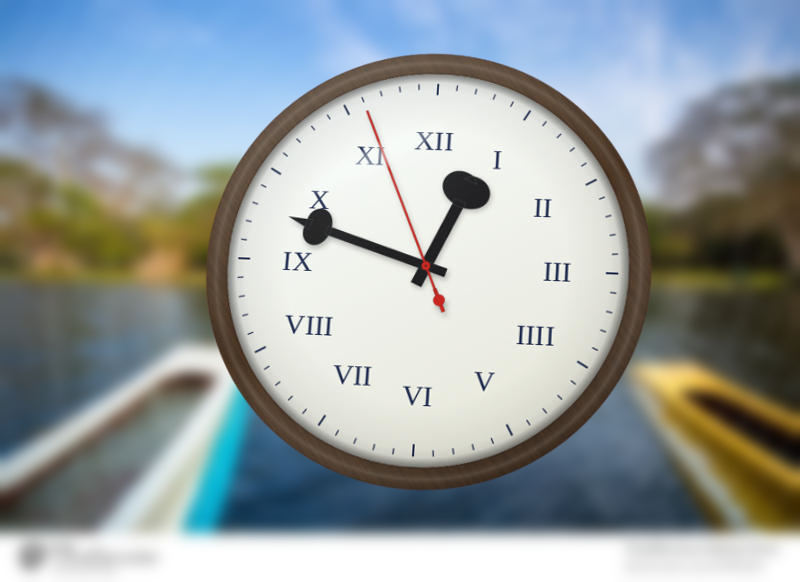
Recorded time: 12:47:56
